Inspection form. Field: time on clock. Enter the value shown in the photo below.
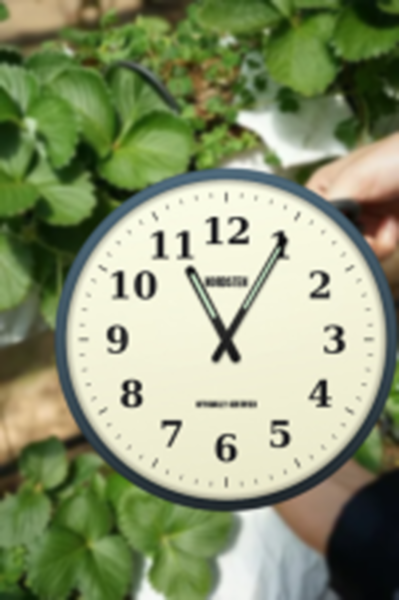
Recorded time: 11:05
